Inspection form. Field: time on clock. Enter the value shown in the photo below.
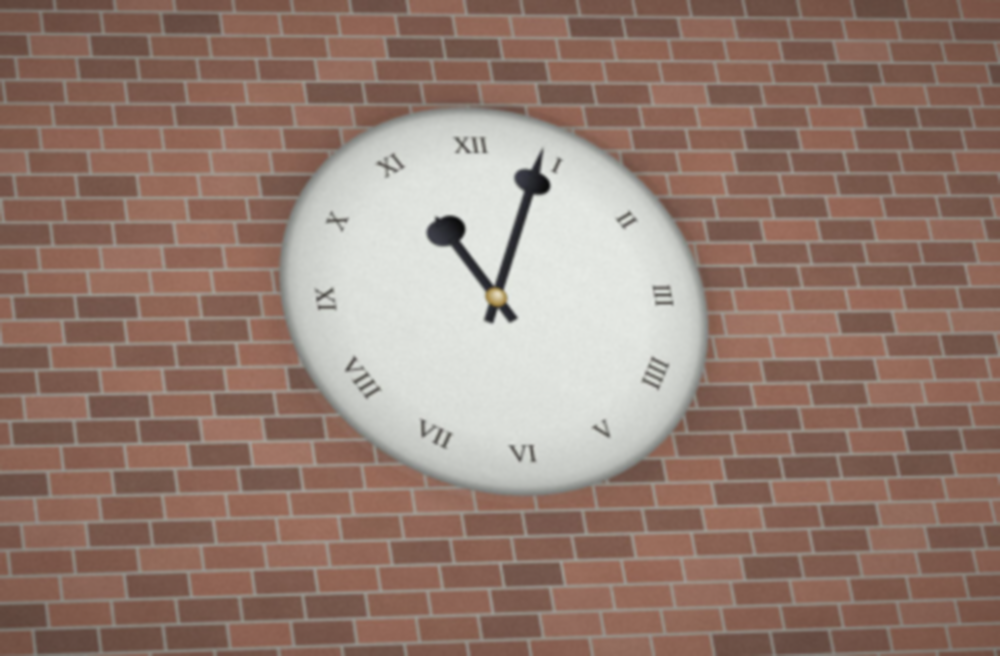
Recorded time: 11:04
